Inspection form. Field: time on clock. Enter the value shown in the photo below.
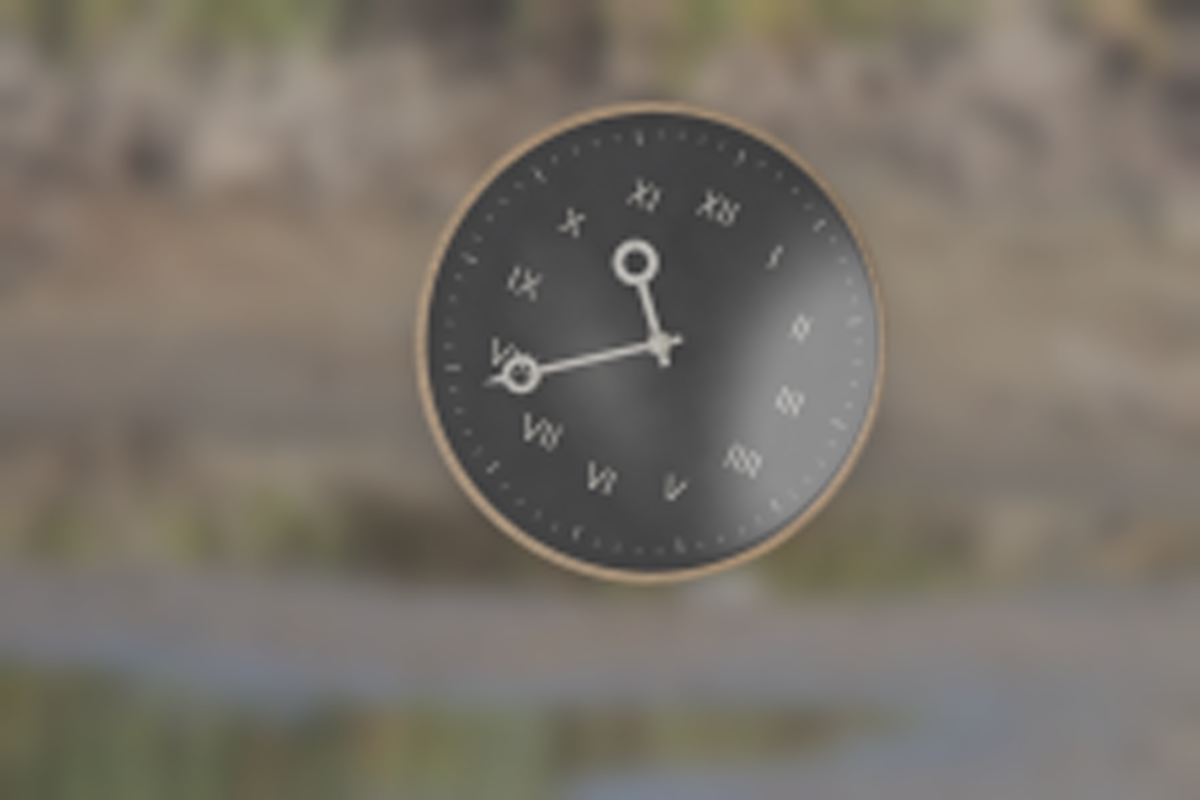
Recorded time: 10:39
